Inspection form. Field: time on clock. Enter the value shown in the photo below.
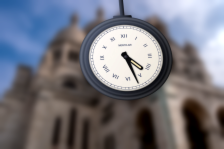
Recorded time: 4:27
